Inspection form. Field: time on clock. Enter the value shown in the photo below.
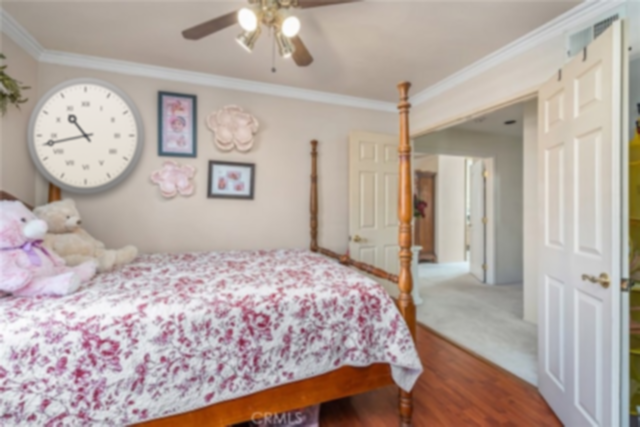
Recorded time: 10:43
